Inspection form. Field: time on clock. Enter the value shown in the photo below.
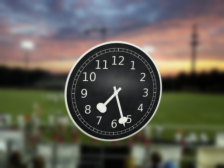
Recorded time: 7:27
